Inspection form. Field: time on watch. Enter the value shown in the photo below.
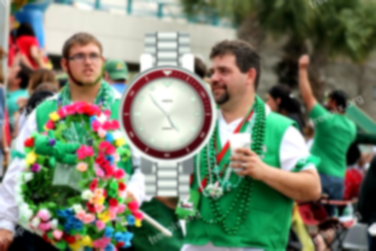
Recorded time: 4:53
